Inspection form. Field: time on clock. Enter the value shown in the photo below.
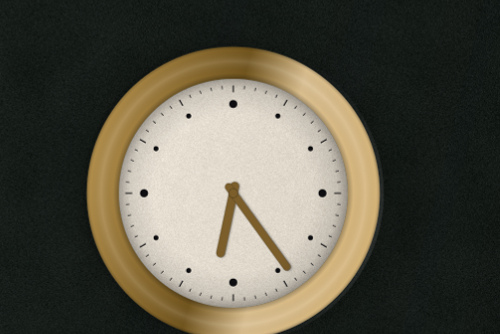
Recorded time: 6:24
